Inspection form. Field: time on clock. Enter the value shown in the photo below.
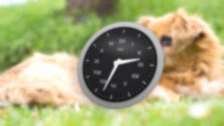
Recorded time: 2:33
